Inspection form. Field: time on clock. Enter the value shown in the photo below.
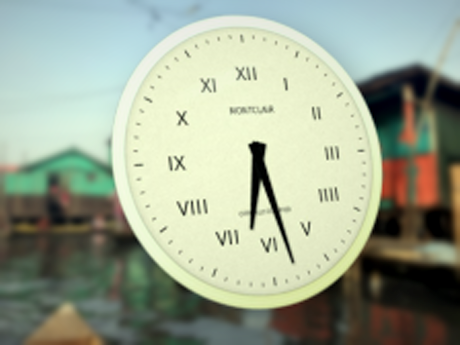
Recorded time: 6:28
